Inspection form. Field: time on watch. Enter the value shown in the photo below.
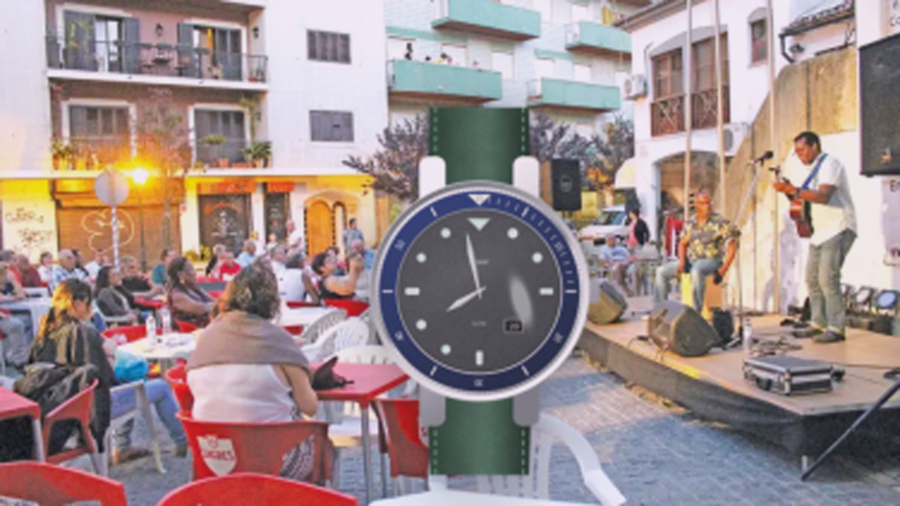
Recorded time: 7:58
